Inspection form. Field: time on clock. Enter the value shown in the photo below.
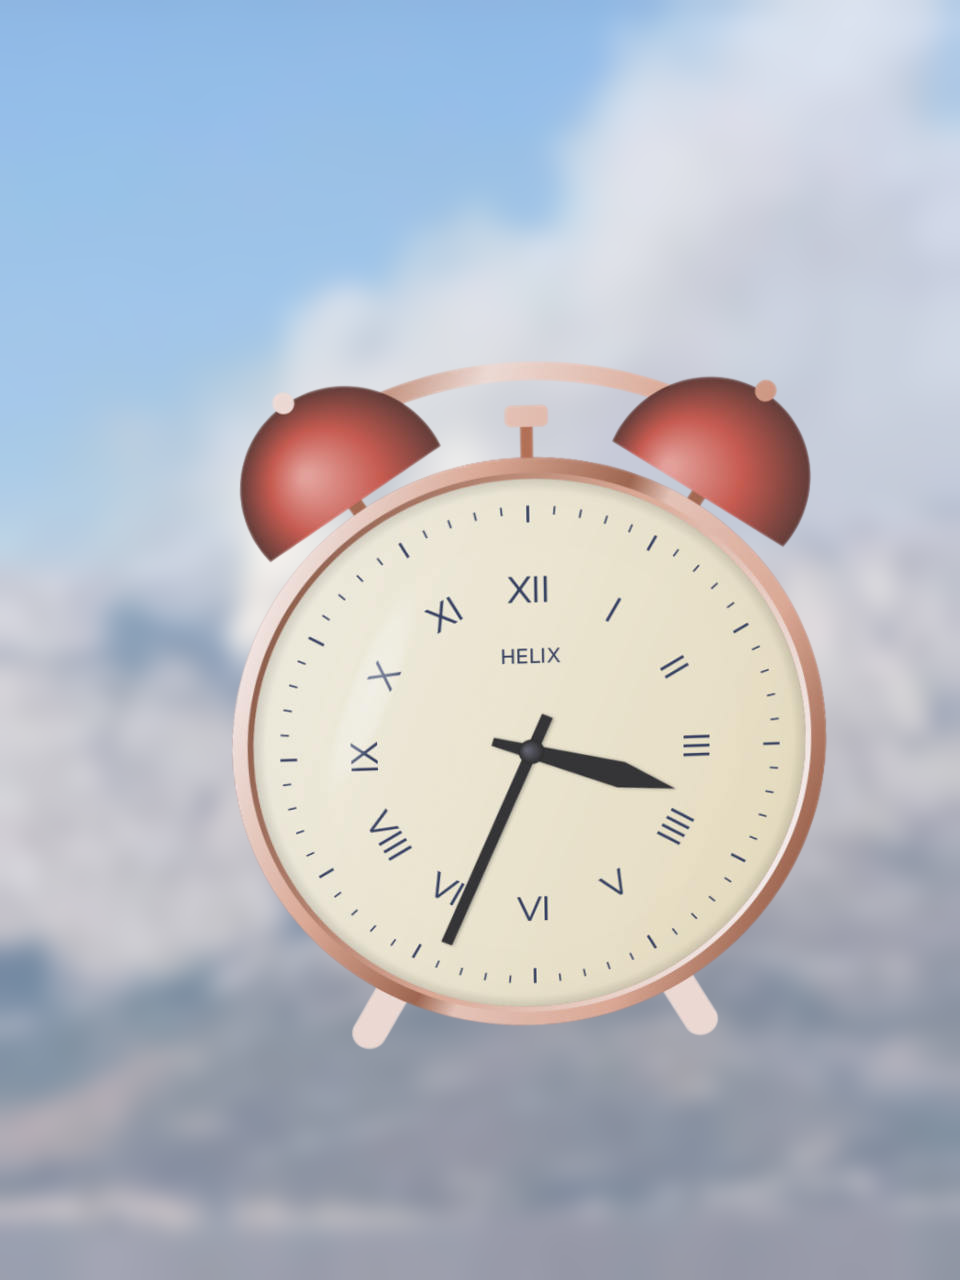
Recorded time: 3:34
